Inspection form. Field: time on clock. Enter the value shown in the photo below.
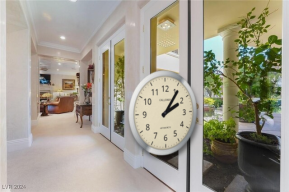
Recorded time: 2:06
